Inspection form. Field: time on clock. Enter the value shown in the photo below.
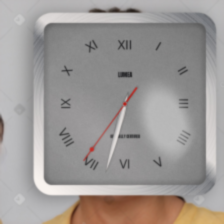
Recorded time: 6:32:36
